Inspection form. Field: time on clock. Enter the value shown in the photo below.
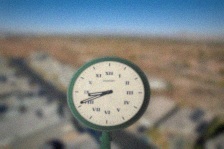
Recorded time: 8:41
